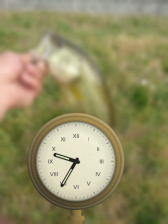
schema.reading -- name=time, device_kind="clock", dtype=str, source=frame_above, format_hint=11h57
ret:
9h35
